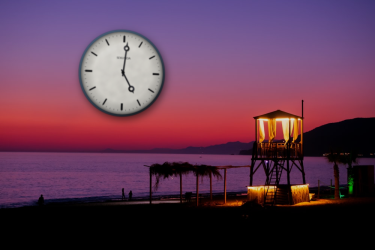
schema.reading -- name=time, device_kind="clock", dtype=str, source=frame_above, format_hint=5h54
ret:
5h01
